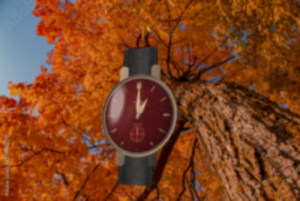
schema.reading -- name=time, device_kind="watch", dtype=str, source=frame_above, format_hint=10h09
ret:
1h00
